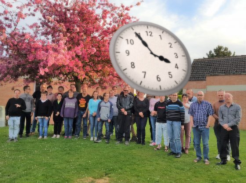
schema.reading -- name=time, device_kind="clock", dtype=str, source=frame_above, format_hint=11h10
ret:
3h55
